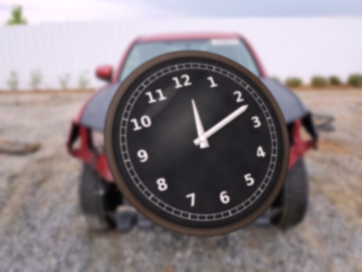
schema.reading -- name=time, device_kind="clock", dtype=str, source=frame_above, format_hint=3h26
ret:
12h12
